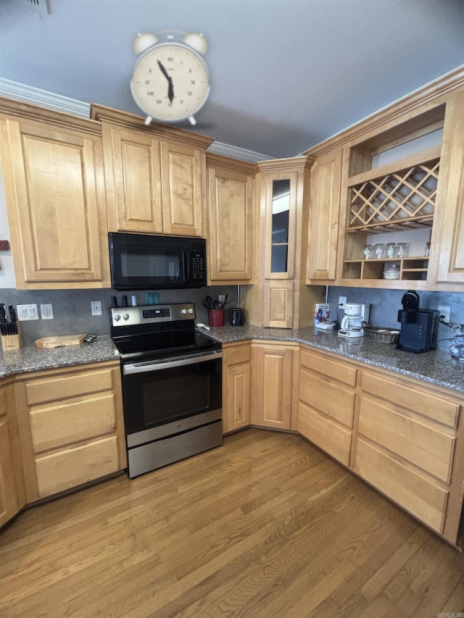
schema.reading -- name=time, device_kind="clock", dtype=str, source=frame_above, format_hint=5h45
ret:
5h55
